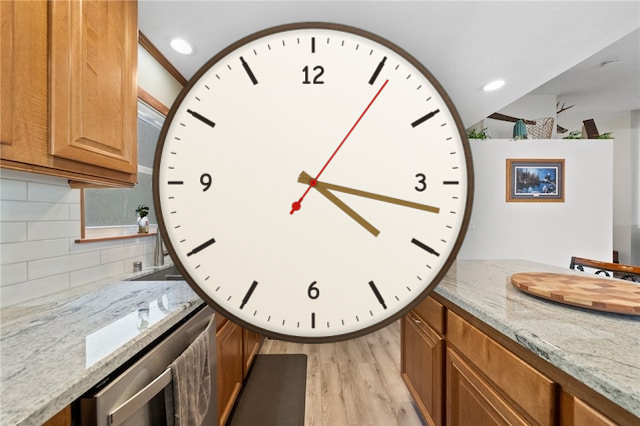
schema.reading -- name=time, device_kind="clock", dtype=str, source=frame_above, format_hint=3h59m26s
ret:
4h17m06s
